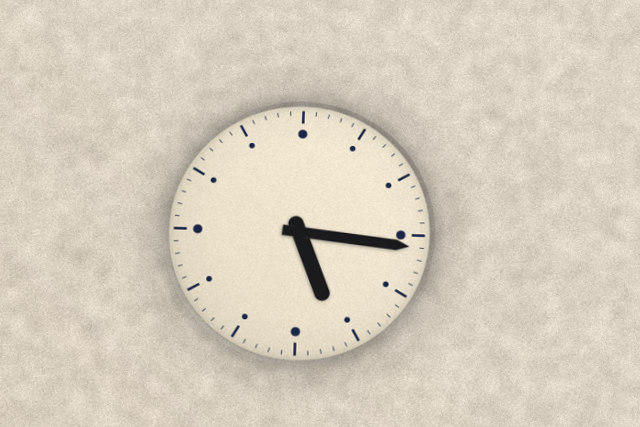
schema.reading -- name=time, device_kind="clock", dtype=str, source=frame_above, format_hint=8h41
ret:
5h16
